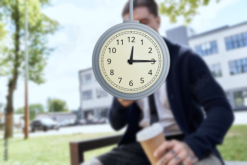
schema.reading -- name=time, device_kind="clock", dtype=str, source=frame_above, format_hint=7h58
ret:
12h15
